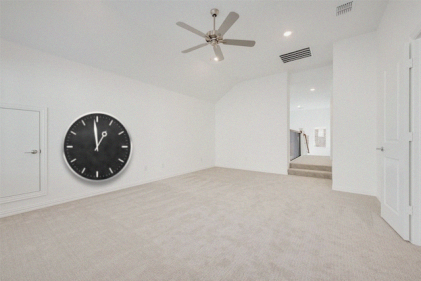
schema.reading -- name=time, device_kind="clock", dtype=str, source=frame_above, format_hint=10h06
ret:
12h59
